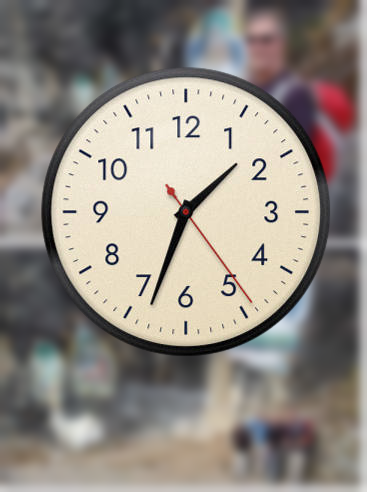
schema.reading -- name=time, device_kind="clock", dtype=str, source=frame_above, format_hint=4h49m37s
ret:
1h33m24s
